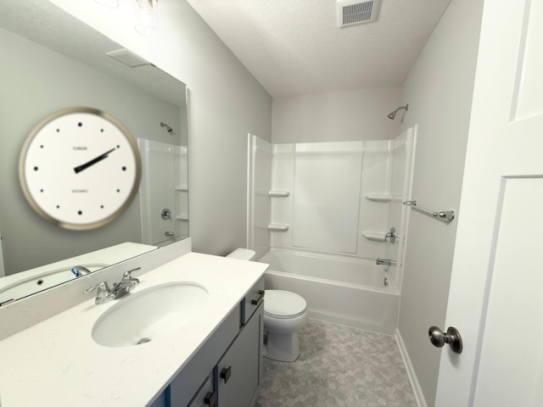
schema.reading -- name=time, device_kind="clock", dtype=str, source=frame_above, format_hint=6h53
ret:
2h10
